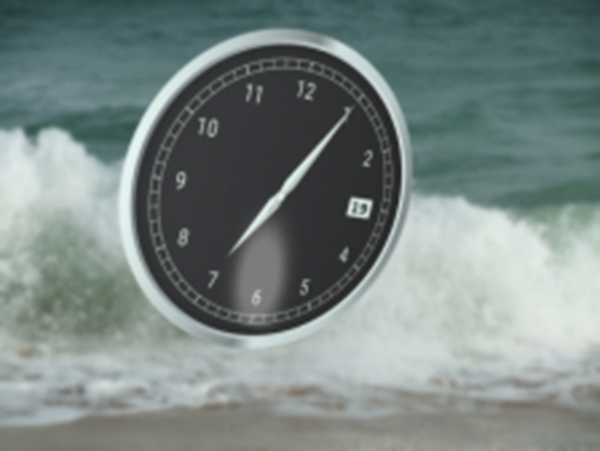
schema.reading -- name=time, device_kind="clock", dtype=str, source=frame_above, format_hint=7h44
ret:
7h05
